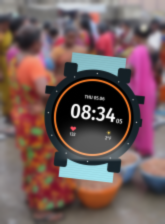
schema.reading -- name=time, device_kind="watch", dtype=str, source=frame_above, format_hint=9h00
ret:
8h34
